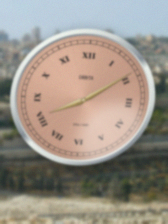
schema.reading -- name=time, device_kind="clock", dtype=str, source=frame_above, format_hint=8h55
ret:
8h09
